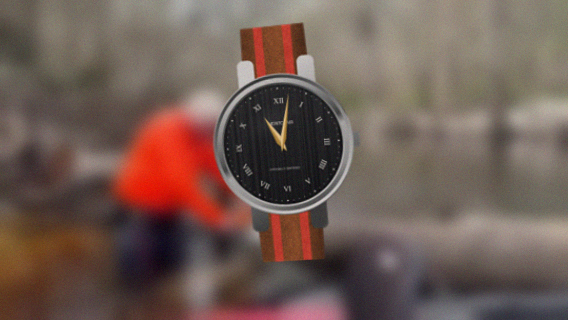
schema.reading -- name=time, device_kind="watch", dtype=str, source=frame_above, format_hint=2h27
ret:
11h02
